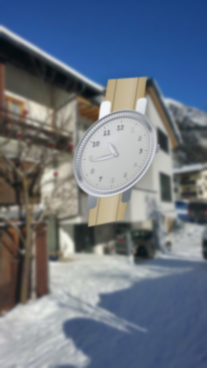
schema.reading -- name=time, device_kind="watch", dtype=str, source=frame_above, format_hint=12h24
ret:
10h44
